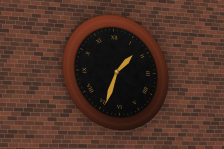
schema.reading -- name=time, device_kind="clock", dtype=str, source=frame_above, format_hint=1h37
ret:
1h34
